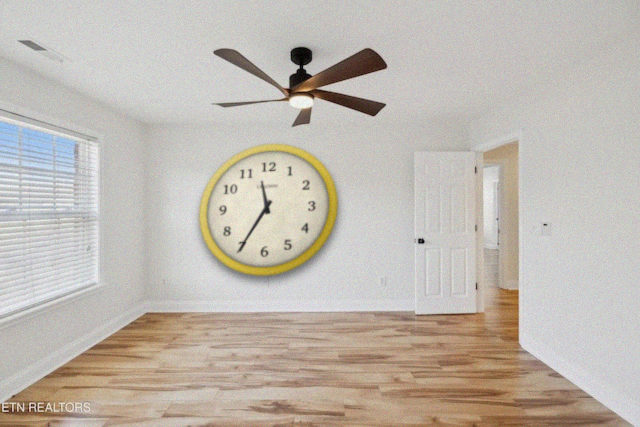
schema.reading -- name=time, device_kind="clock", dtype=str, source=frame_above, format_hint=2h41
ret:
11h35
